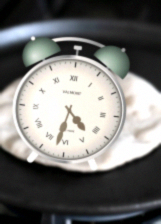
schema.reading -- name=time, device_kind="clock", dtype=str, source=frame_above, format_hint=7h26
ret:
4h32
